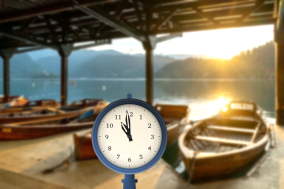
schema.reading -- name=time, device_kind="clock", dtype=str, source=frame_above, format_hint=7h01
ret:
10h59
